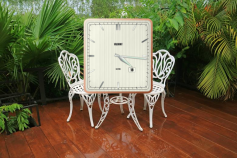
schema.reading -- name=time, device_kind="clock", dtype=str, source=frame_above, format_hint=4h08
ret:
4h16
